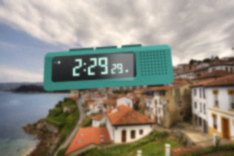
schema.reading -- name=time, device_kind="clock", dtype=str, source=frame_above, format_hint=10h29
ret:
2h29
